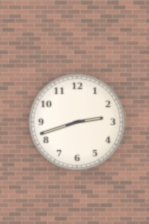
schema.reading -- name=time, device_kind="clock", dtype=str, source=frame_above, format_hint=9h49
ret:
2h42
